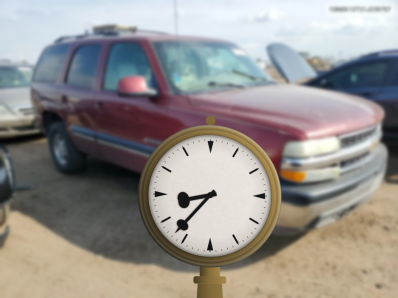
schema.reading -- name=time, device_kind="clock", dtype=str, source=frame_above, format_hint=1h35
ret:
8h37
